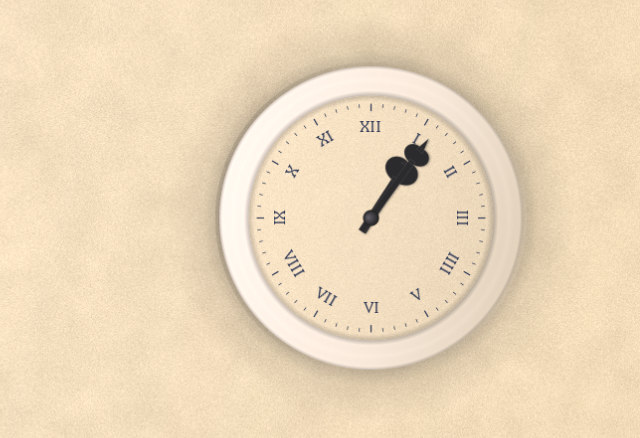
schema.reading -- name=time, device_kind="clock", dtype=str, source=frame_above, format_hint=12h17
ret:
1h06
